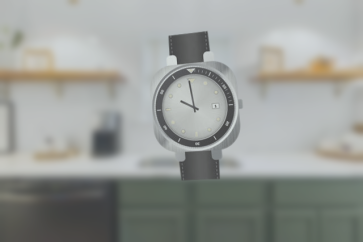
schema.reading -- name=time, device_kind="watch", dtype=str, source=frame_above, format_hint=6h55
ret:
9h59
